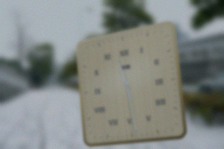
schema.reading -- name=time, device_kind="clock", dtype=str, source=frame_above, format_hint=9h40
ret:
11h29
